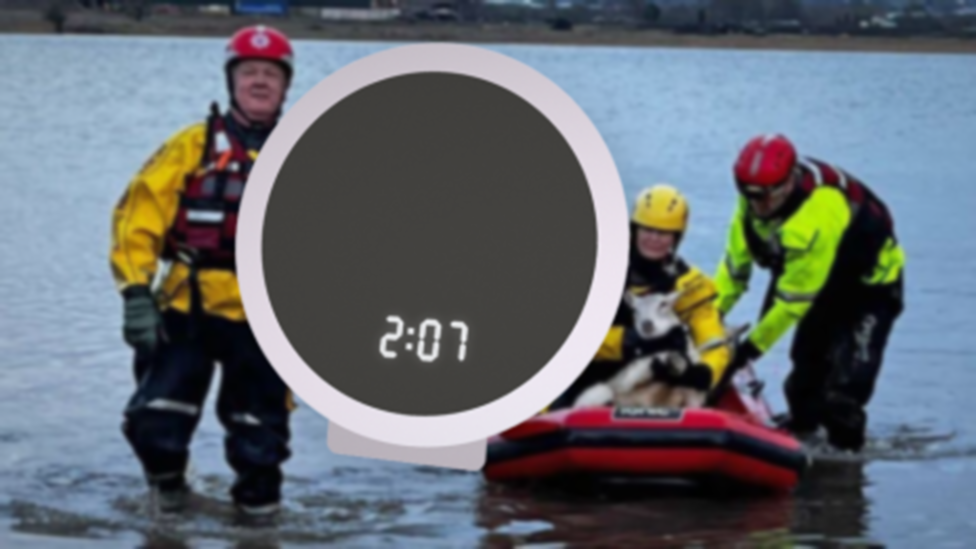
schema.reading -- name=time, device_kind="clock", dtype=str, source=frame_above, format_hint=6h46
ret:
2h07
